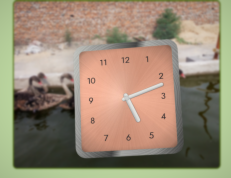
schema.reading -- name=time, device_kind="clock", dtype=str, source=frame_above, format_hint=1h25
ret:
5h12
